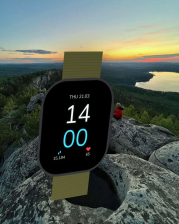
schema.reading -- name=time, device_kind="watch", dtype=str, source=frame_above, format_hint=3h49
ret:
14h00
